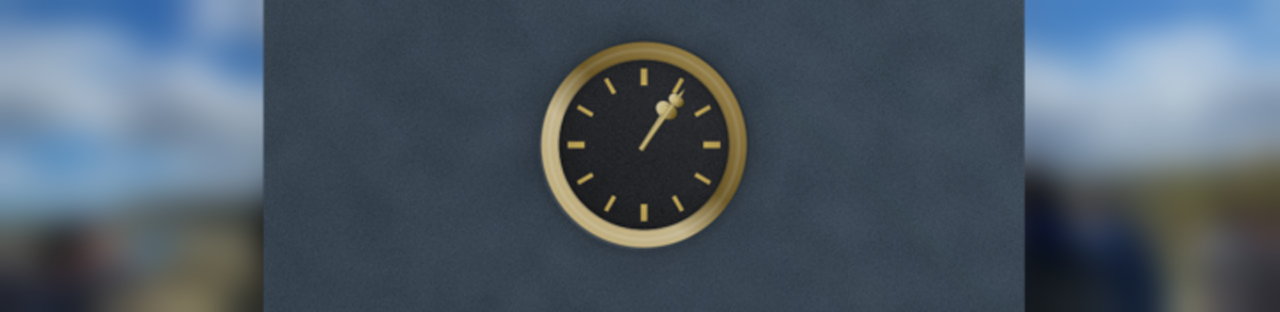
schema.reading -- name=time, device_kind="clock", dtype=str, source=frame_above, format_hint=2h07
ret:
1h06
